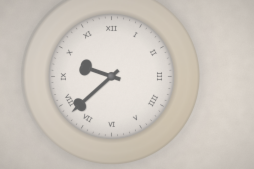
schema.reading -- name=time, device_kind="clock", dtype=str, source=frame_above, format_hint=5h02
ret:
9h38
